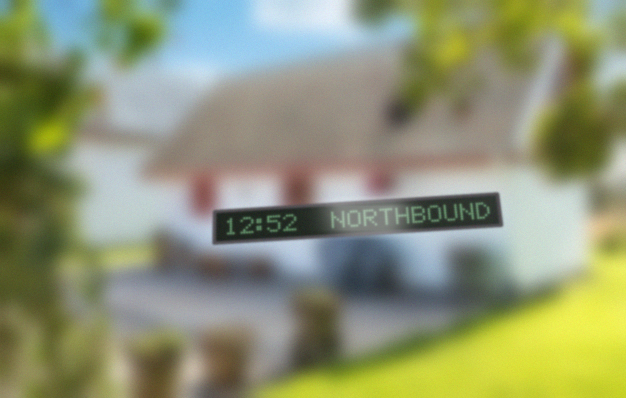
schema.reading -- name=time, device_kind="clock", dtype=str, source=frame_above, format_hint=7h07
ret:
12h52
